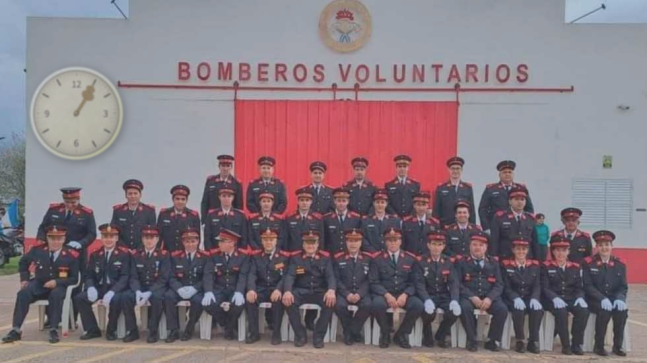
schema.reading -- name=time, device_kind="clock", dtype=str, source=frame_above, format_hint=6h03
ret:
1h05
